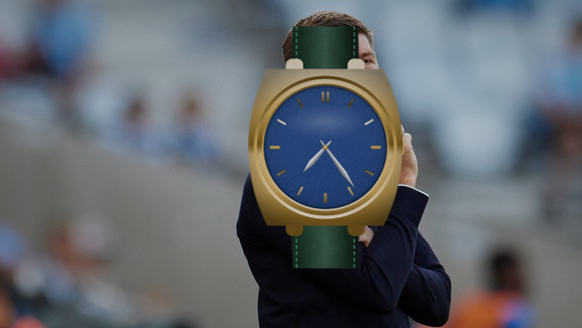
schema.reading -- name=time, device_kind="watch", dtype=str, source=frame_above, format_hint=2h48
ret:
7h24
